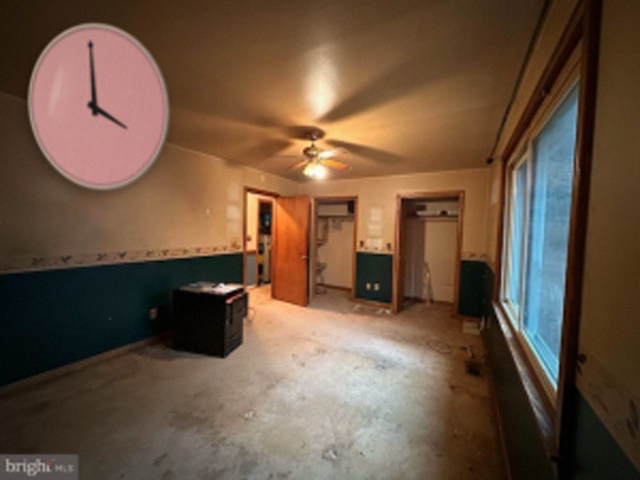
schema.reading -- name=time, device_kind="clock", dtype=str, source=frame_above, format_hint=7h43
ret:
4h00
